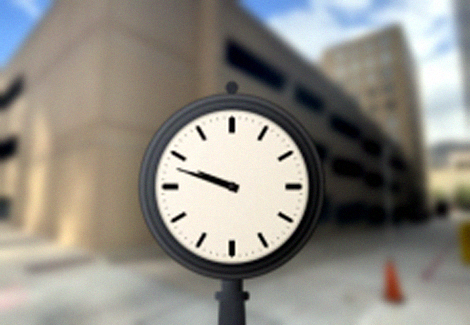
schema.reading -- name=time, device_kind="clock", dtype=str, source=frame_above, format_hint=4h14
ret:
9h48
